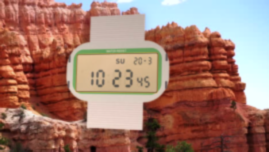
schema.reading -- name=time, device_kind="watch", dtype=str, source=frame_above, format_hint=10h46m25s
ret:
10h23m45s
